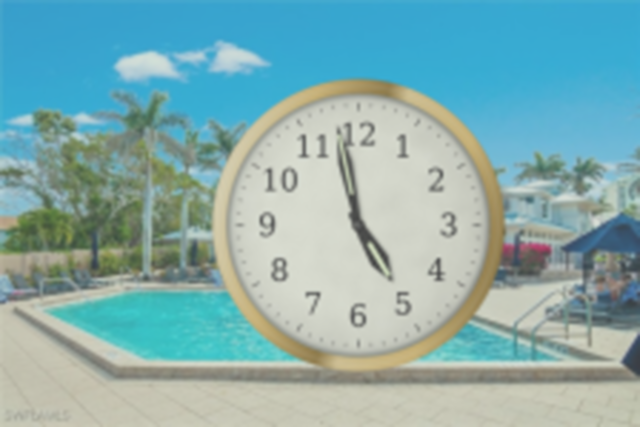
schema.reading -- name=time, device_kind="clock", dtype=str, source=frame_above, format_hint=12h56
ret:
4h58
